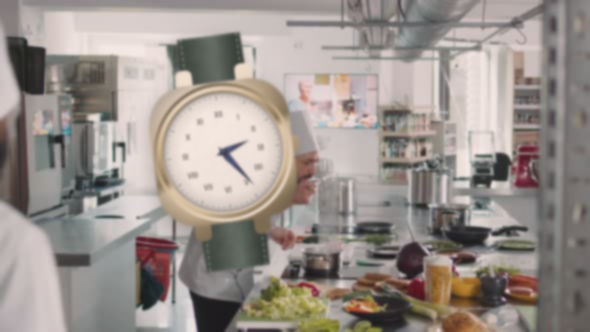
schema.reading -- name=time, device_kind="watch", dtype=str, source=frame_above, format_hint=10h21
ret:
2h24
